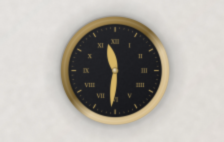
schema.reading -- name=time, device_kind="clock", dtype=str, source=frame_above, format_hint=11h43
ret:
11h31
